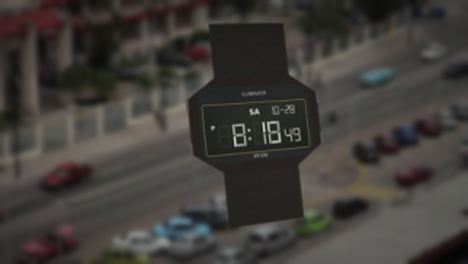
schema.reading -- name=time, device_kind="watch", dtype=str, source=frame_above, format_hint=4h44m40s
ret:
8h18m49s
